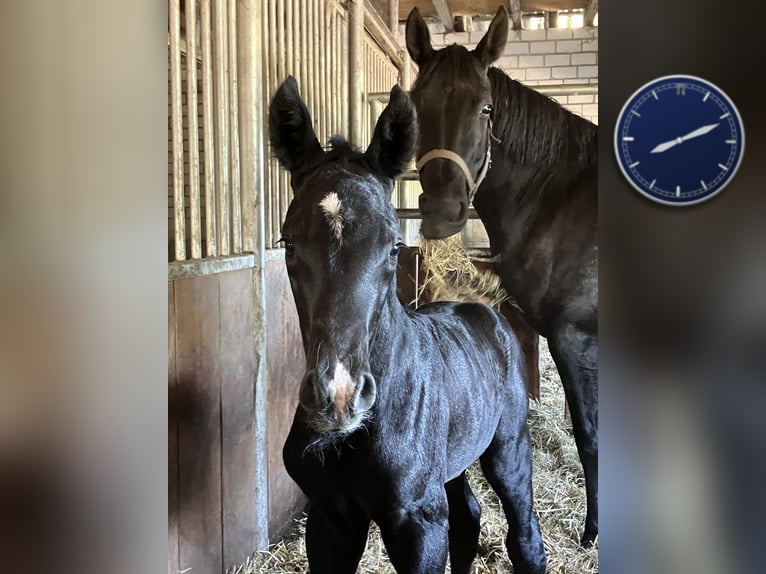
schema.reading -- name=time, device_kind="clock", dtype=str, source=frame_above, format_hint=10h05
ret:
8h11
